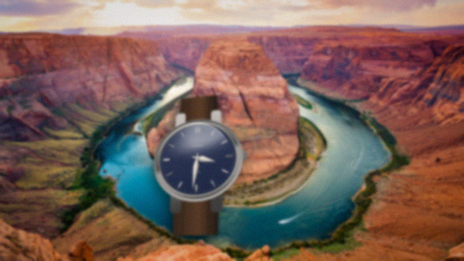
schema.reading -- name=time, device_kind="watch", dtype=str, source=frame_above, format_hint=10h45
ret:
3h31
